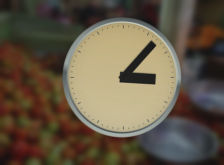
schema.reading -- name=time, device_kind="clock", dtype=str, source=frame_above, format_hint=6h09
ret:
3h07
